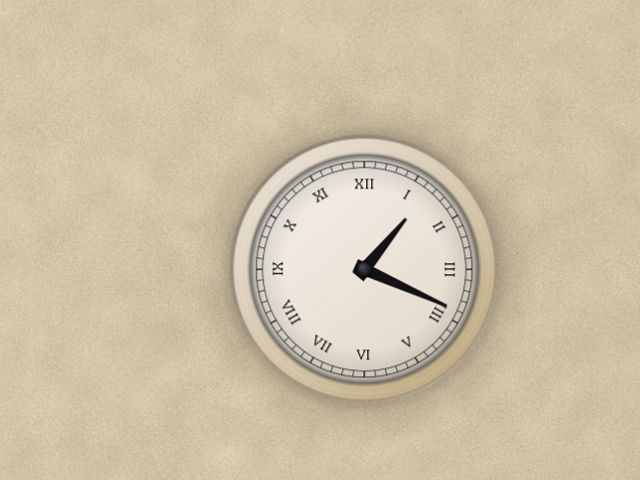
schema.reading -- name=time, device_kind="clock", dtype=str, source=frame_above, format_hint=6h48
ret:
1h19
